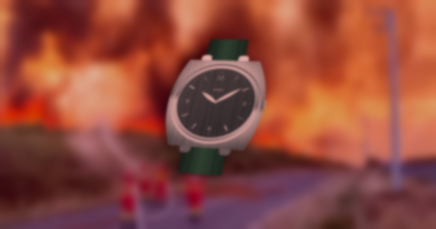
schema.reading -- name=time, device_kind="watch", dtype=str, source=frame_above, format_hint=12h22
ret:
10h09
